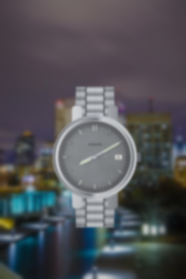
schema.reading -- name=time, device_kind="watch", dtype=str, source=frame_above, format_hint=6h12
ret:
8h10
